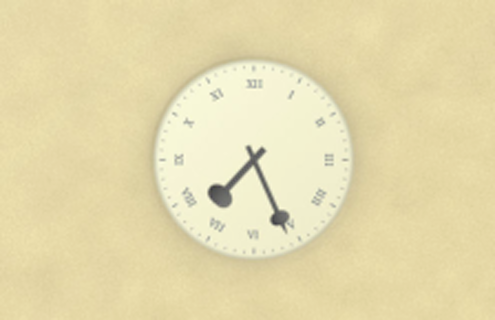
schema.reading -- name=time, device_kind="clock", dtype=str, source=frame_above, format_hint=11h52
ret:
7h26
